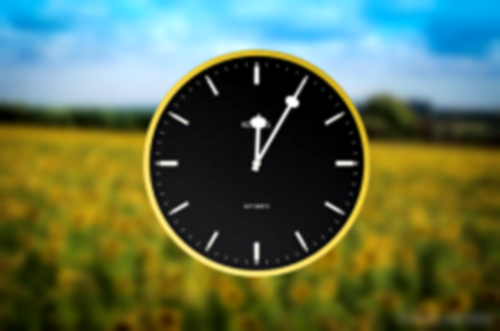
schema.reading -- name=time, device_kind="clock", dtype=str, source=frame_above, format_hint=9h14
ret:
12h05
